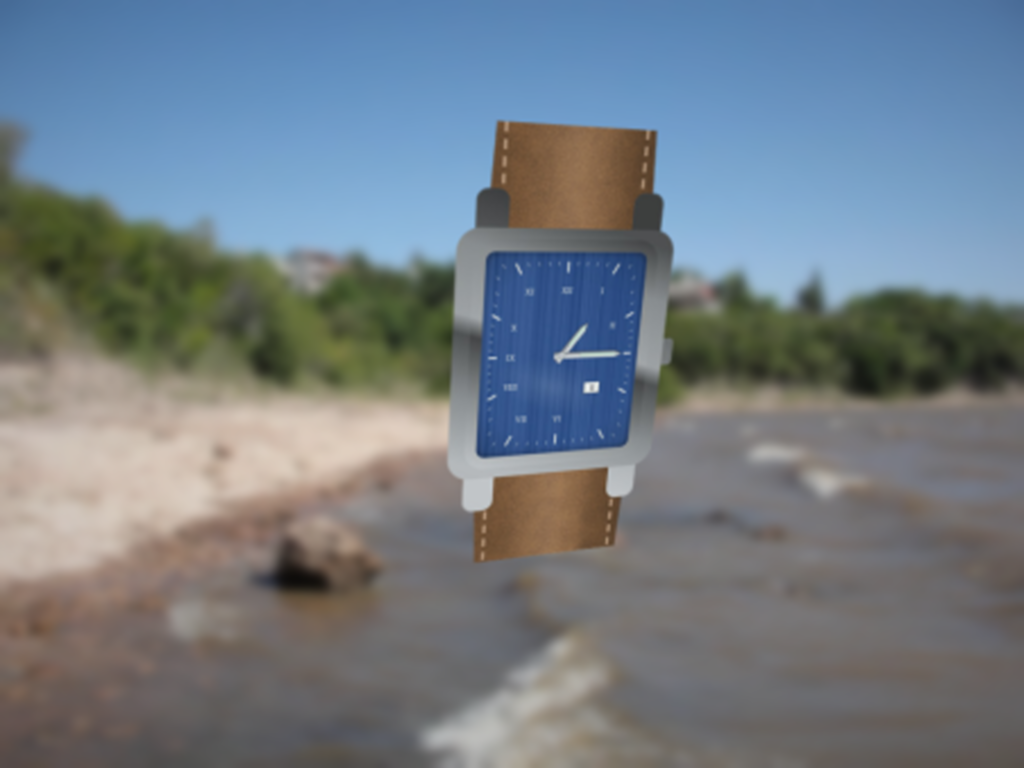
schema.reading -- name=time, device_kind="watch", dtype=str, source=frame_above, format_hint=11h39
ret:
1h15
